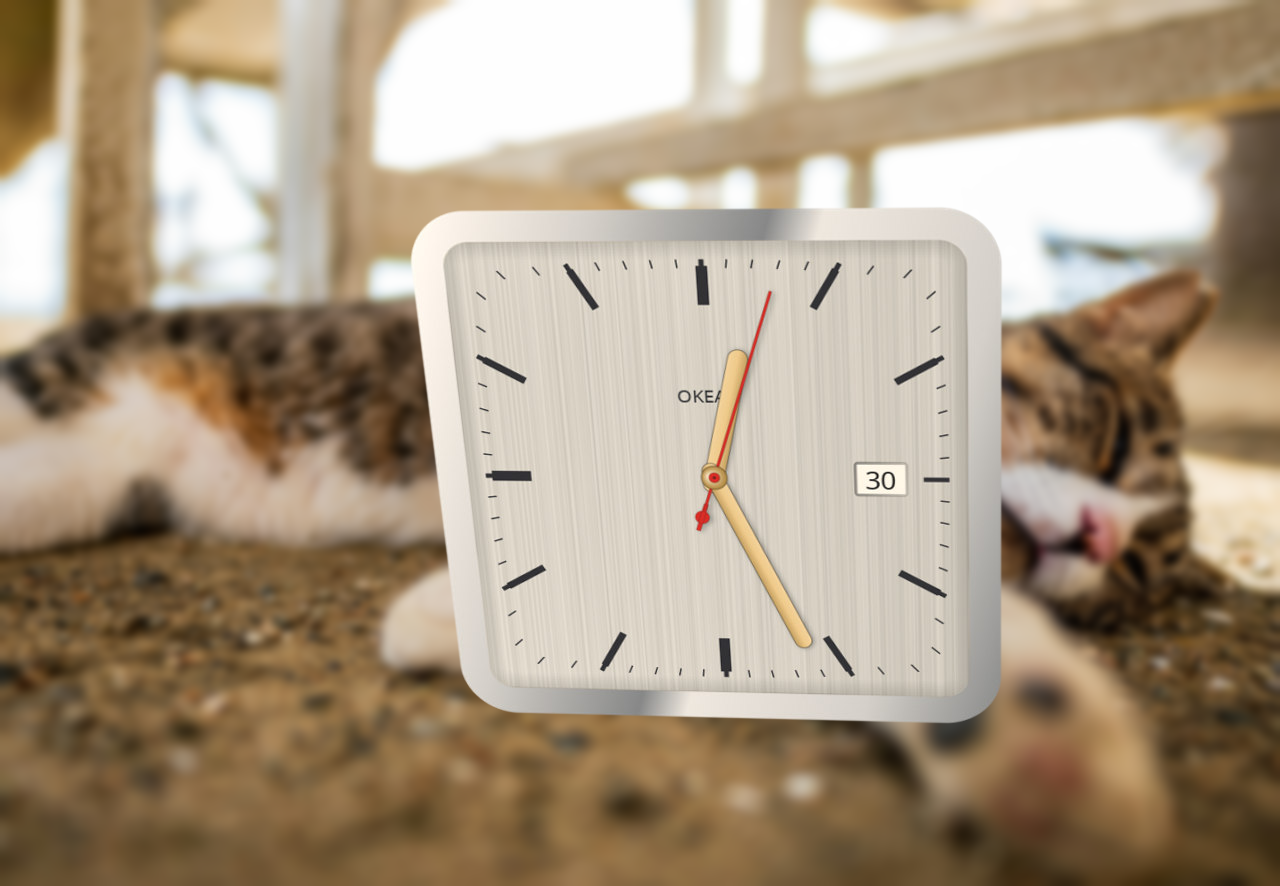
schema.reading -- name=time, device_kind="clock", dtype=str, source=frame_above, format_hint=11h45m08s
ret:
12h26m03s
